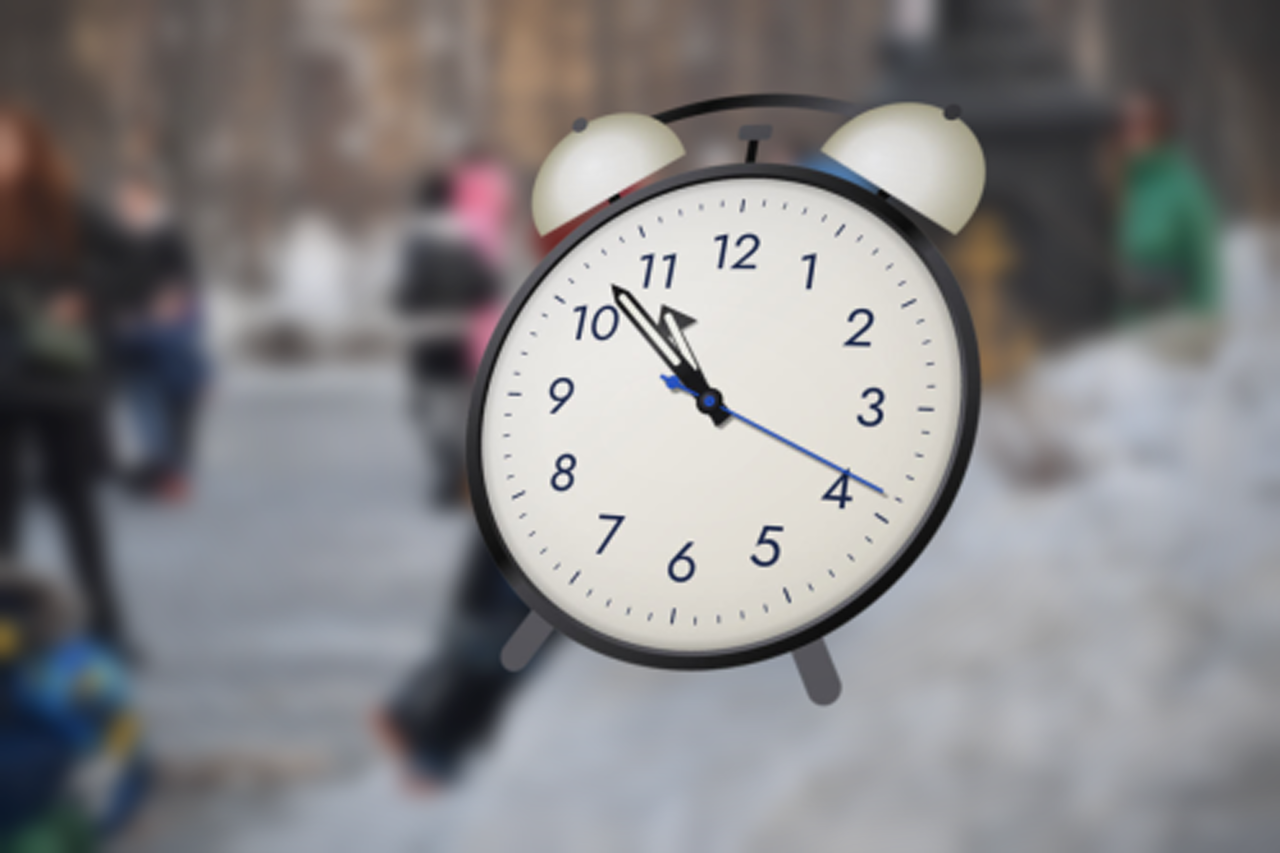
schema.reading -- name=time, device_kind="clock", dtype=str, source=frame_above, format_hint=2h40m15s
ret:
10h52m19s
